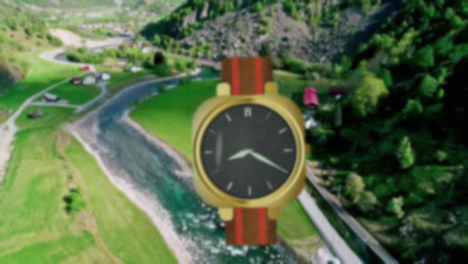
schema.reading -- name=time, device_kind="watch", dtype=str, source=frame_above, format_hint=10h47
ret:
8h20
